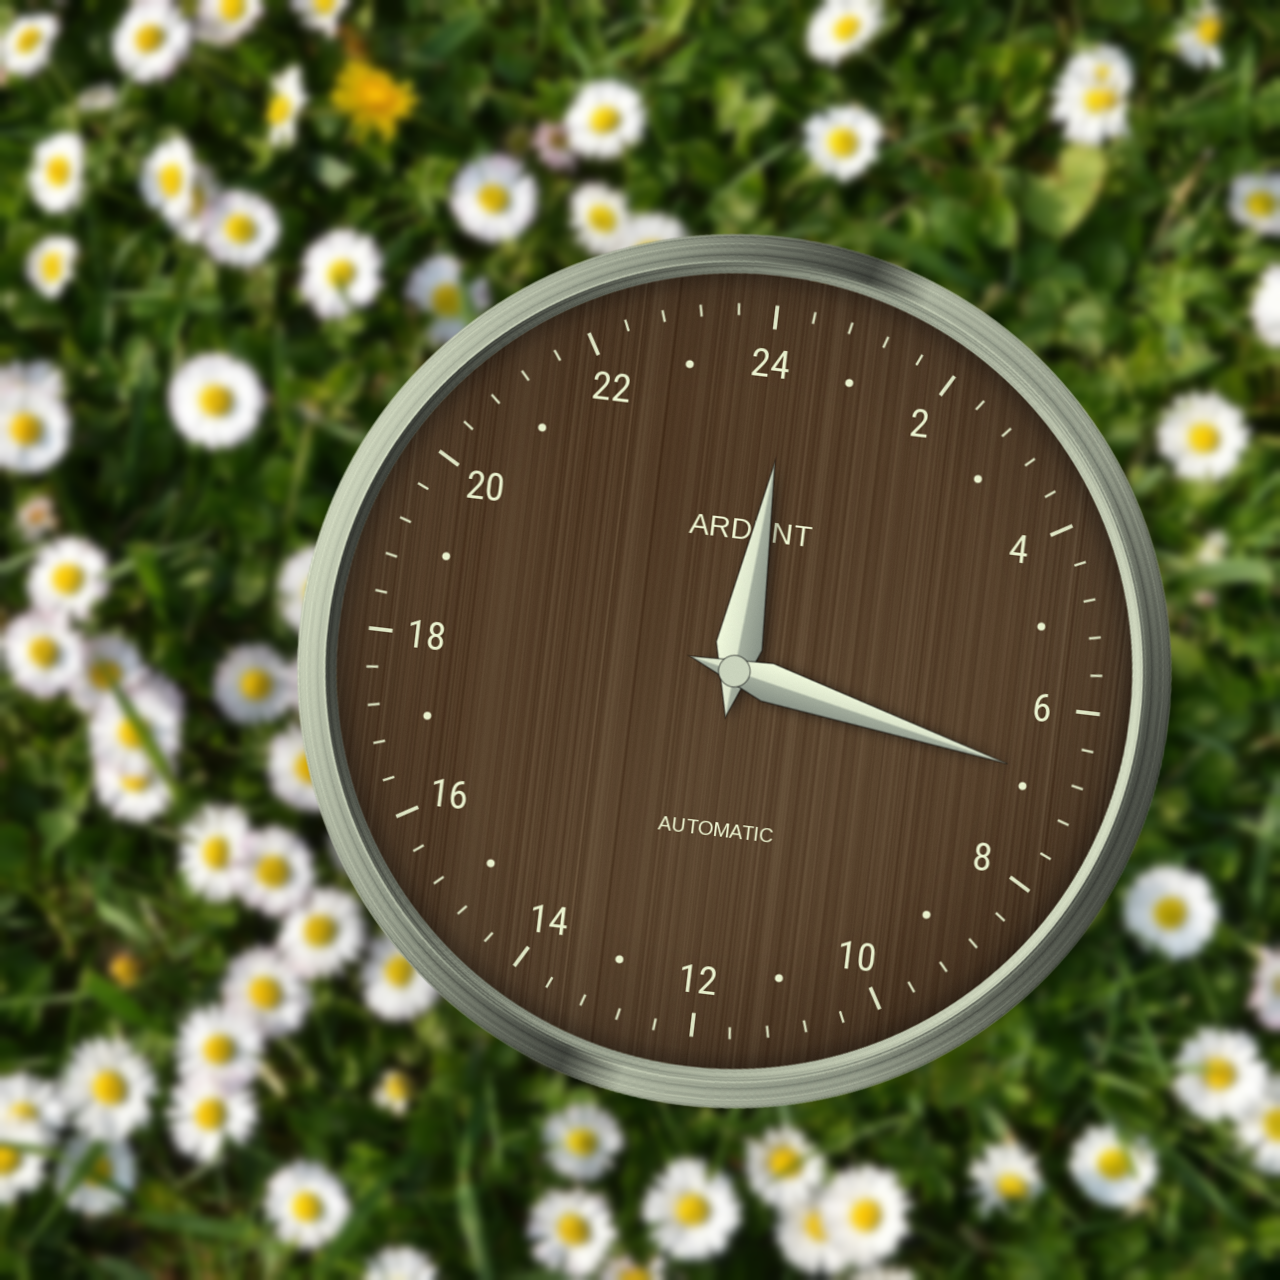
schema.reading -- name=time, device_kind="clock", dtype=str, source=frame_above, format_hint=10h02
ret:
0h17
